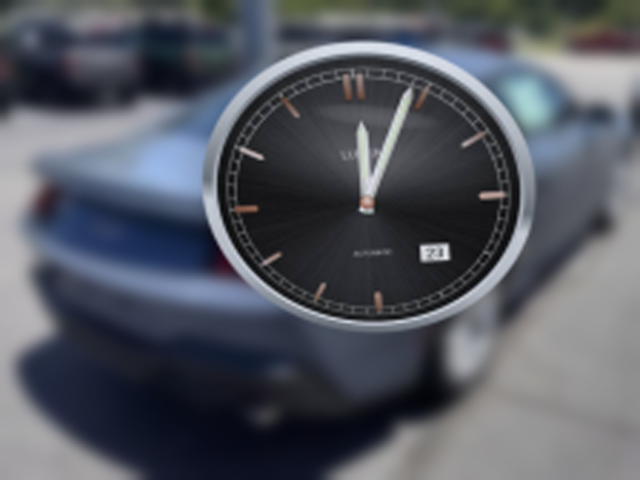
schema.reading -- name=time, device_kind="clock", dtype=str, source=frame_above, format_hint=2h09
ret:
12h04
